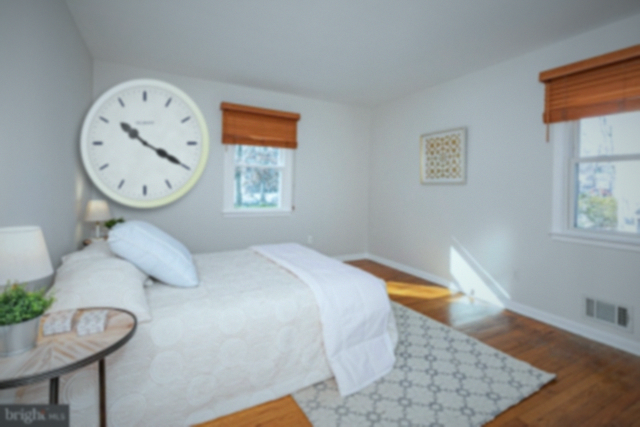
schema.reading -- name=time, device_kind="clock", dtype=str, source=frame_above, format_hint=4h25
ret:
10h20
